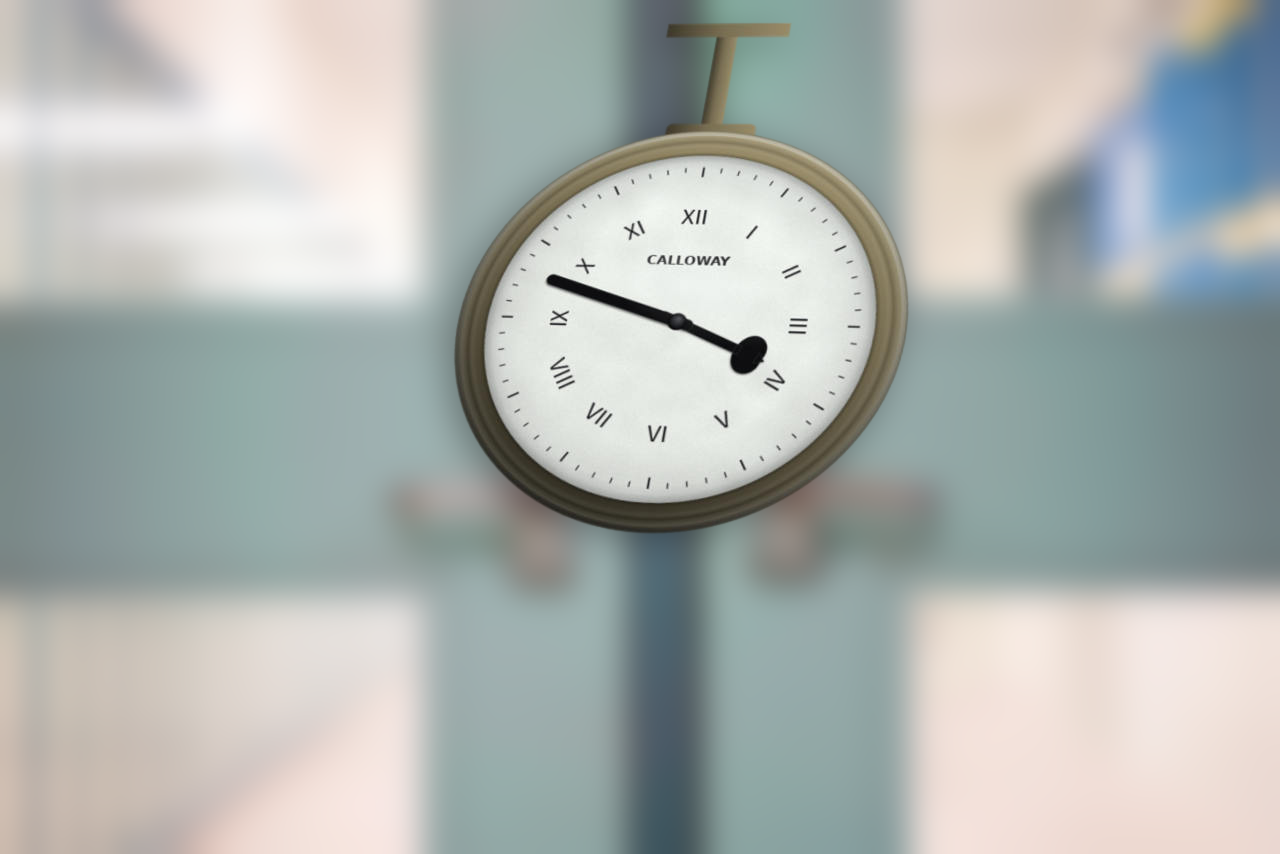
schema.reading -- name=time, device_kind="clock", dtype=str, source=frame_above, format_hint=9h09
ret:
3h48
